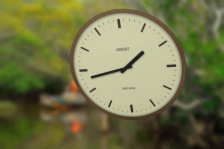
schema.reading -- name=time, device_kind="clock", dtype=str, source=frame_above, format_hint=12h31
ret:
1h43
